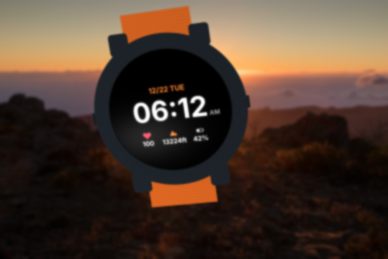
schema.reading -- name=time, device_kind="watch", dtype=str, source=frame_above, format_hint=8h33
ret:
6h12
